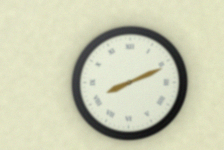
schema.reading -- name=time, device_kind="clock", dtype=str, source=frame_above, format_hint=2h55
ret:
8h11
